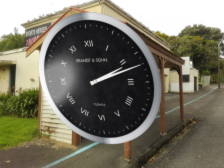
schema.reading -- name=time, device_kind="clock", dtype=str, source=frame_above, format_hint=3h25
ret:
2h12
